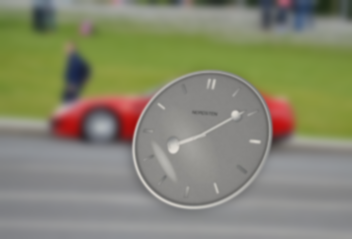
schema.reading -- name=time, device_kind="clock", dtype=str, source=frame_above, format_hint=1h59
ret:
8h09
